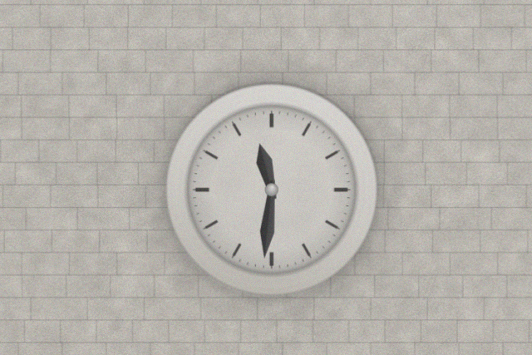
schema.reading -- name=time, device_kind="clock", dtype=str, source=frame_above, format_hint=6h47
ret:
11h31
